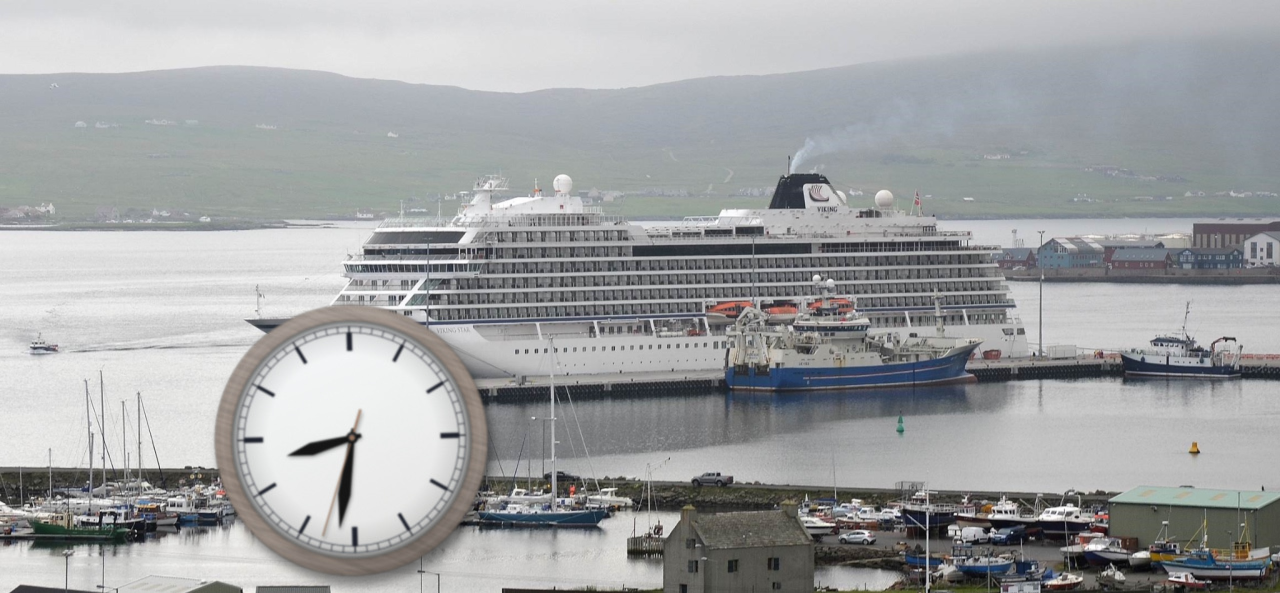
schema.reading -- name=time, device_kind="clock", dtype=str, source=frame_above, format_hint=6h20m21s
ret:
8h31m33s
